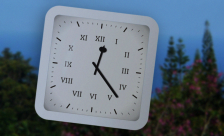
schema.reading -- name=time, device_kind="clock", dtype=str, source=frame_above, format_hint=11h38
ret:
12h23
